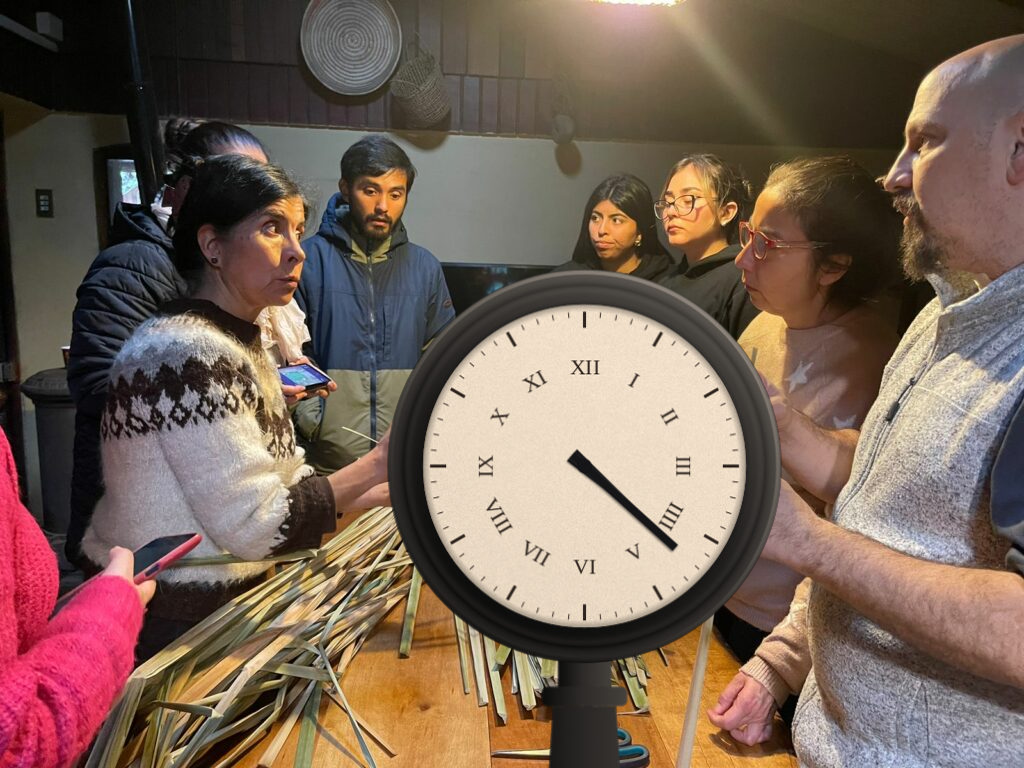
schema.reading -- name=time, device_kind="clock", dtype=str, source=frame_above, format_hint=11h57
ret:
4h22
